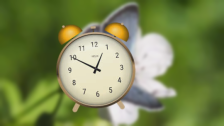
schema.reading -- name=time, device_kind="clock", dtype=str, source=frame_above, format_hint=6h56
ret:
12h50
